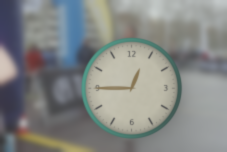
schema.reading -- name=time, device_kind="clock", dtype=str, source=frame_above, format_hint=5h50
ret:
12h45
